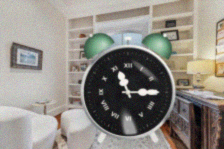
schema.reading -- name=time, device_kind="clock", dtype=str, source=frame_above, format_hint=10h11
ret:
11h15
